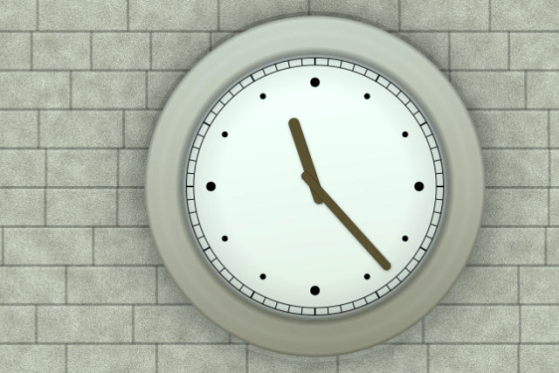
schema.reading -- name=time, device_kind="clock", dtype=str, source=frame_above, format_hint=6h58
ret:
11h23
